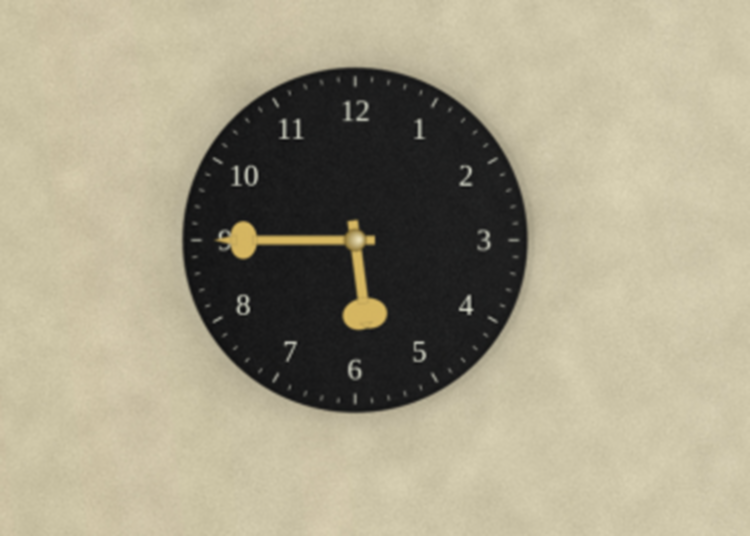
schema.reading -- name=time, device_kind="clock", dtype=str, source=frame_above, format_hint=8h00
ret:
5h45
